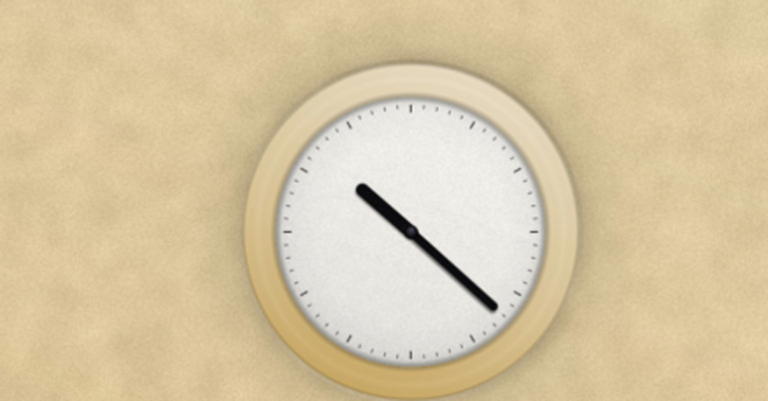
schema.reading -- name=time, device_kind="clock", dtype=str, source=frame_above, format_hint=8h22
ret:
10h22
